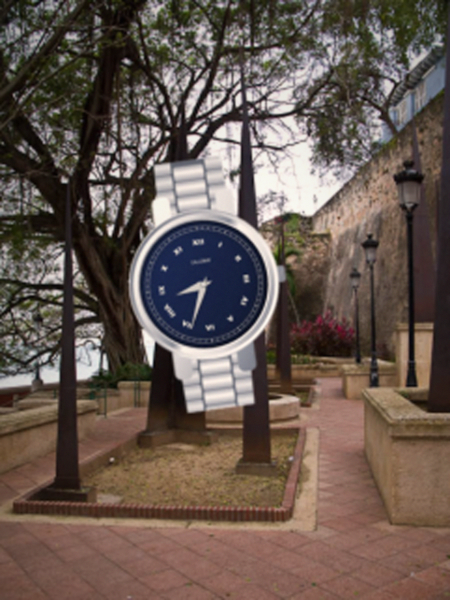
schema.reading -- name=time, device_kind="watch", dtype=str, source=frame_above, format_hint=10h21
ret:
8h34
